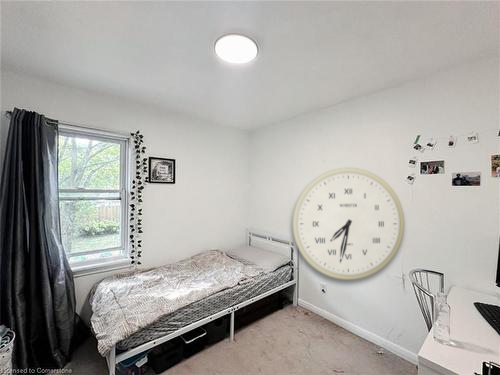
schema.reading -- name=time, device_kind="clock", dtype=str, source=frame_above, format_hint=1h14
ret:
7h32
